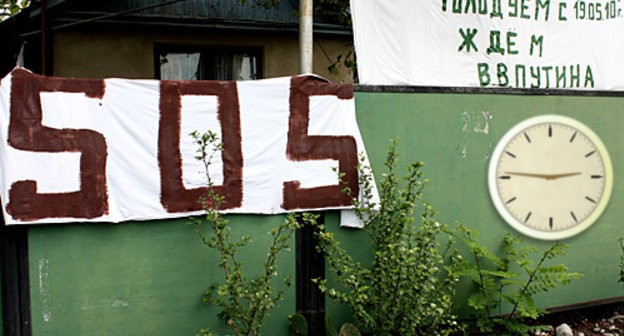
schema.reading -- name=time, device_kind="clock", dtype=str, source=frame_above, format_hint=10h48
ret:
2h46
